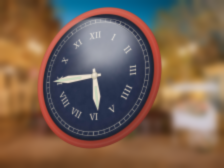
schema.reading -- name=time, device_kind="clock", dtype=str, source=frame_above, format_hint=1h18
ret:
5h45
